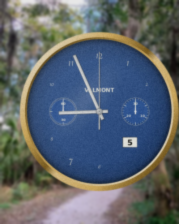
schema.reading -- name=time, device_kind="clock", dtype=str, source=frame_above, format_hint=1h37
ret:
8h56
